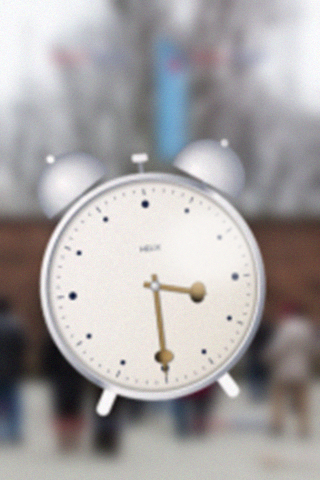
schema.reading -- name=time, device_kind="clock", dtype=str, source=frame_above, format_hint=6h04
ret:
3h30
